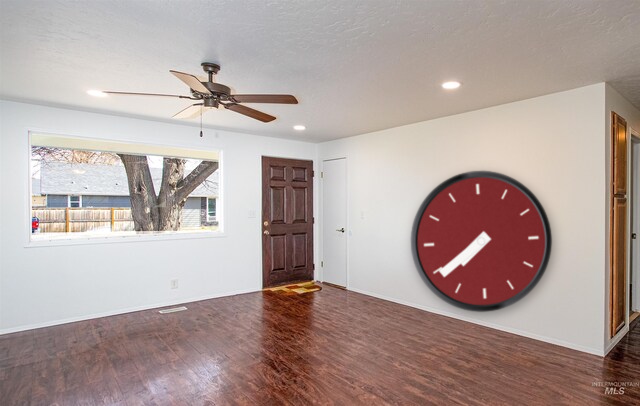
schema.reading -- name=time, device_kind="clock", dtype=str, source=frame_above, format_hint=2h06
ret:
7h39
